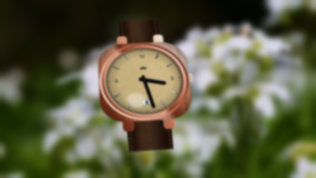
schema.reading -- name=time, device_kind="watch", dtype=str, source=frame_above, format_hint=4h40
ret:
3h28
